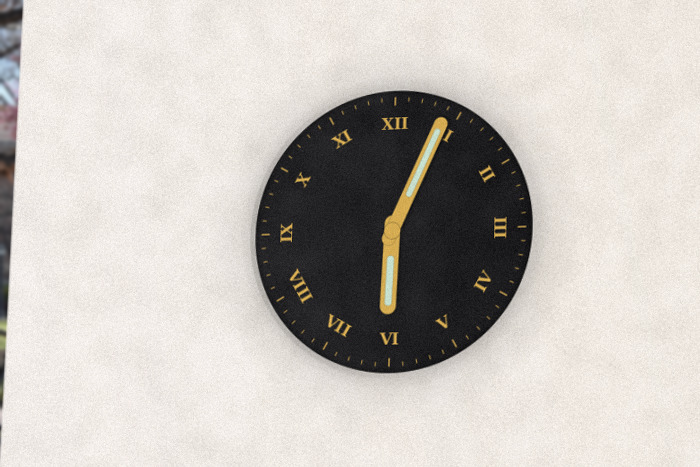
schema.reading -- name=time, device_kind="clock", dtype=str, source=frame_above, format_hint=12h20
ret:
6h04
